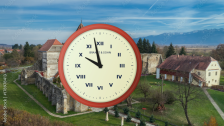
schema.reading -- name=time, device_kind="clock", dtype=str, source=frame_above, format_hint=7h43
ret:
9h58
